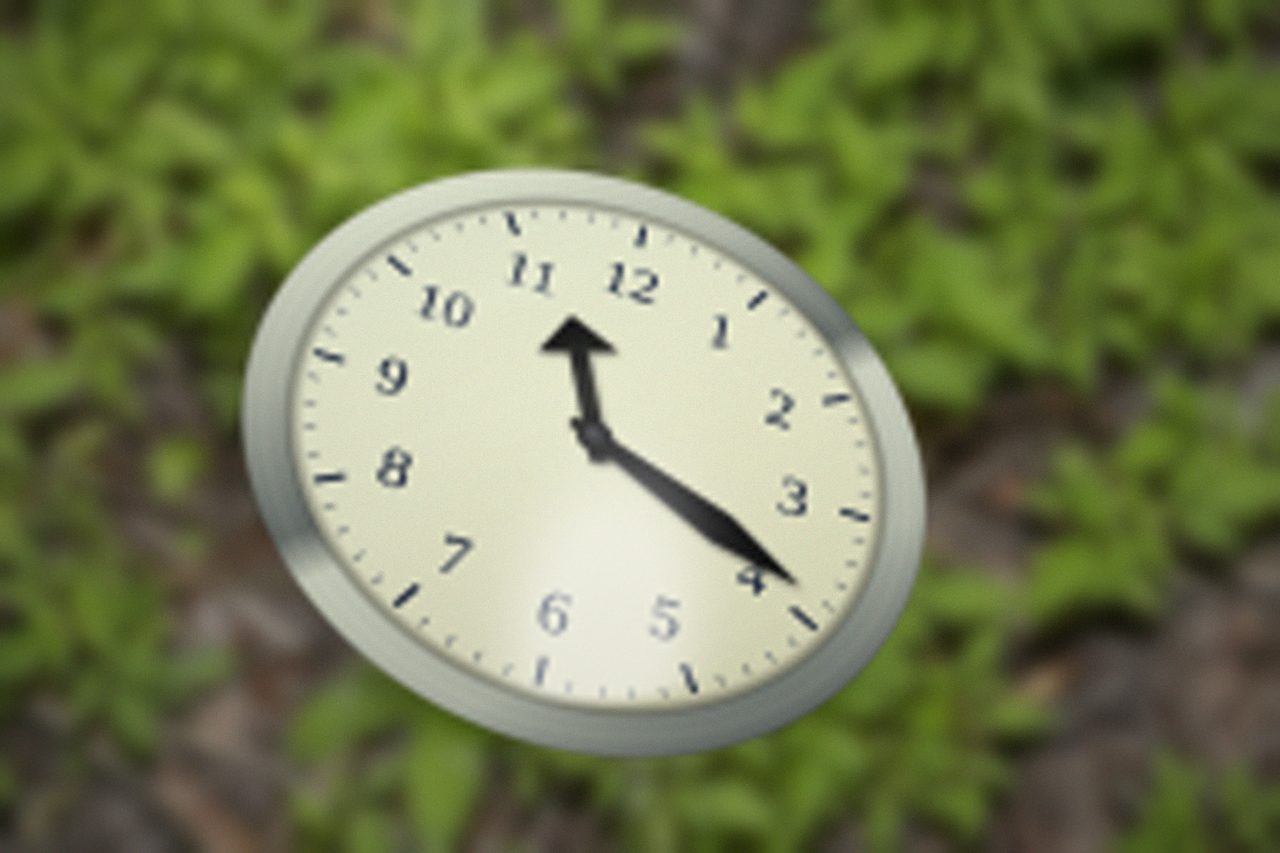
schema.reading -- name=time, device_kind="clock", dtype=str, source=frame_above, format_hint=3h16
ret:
11h19
